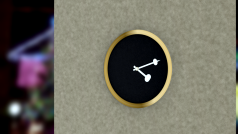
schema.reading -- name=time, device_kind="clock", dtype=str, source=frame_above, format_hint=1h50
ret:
4h12
